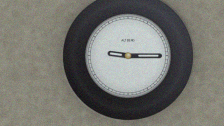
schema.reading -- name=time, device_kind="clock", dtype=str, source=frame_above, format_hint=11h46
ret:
9h15
